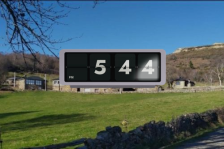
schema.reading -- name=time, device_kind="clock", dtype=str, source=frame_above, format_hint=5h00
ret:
5h44
